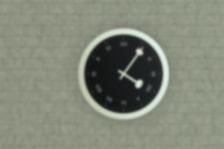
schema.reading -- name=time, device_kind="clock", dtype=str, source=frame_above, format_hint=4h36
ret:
4h06
